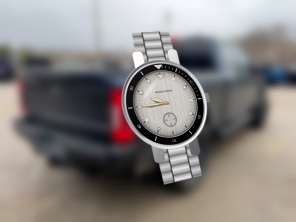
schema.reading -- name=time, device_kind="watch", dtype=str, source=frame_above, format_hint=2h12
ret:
9h45
